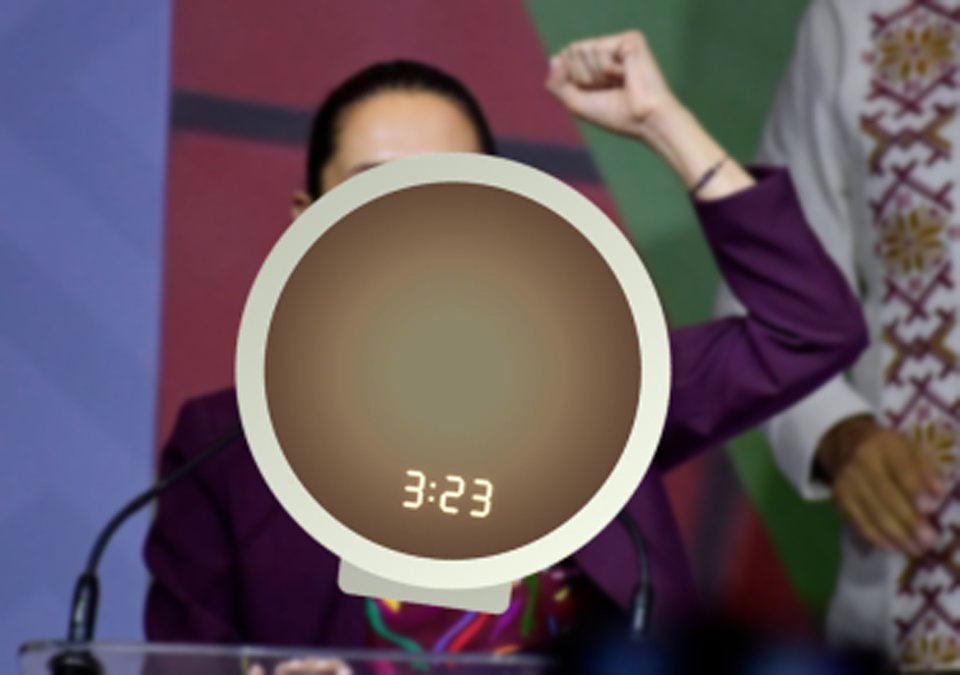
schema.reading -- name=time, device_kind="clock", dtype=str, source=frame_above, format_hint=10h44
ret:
3h23
